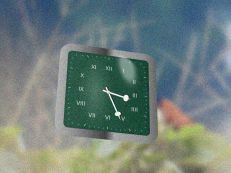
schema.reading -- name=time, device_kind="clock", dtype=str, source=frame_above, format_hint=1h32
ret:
3h26
